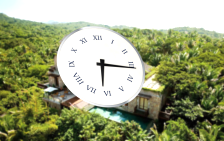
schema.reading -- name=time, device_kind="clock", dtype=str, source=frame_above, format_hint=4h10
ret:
6h16
